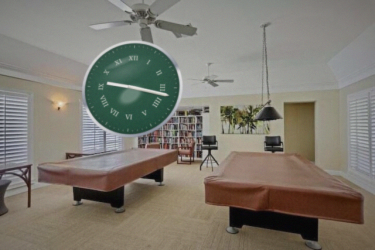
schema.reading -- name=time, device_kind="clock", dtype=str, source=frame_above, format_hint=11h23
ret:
9h17
